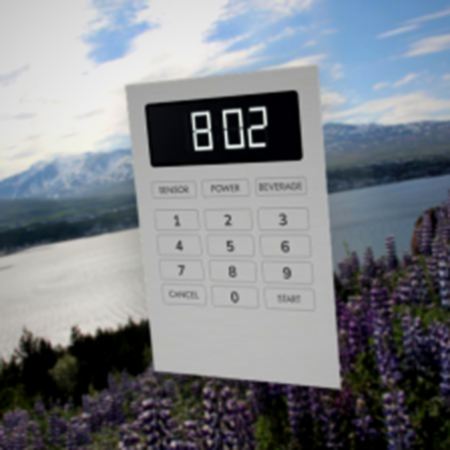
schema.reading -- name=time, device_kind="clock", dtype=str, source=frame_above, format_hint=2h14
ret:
8h02
